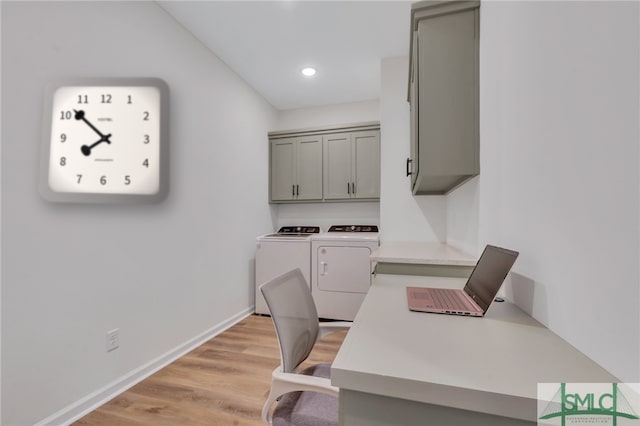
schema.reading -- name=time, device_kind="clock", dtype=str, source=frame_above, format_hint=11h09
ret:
7h52
